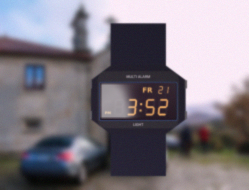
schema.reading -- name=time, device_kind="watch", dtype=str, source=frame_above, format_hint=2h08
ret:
3h52
